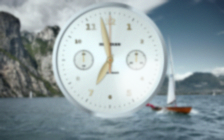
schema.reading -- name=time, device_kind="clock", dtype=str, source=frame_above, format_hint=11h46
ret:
6h58
